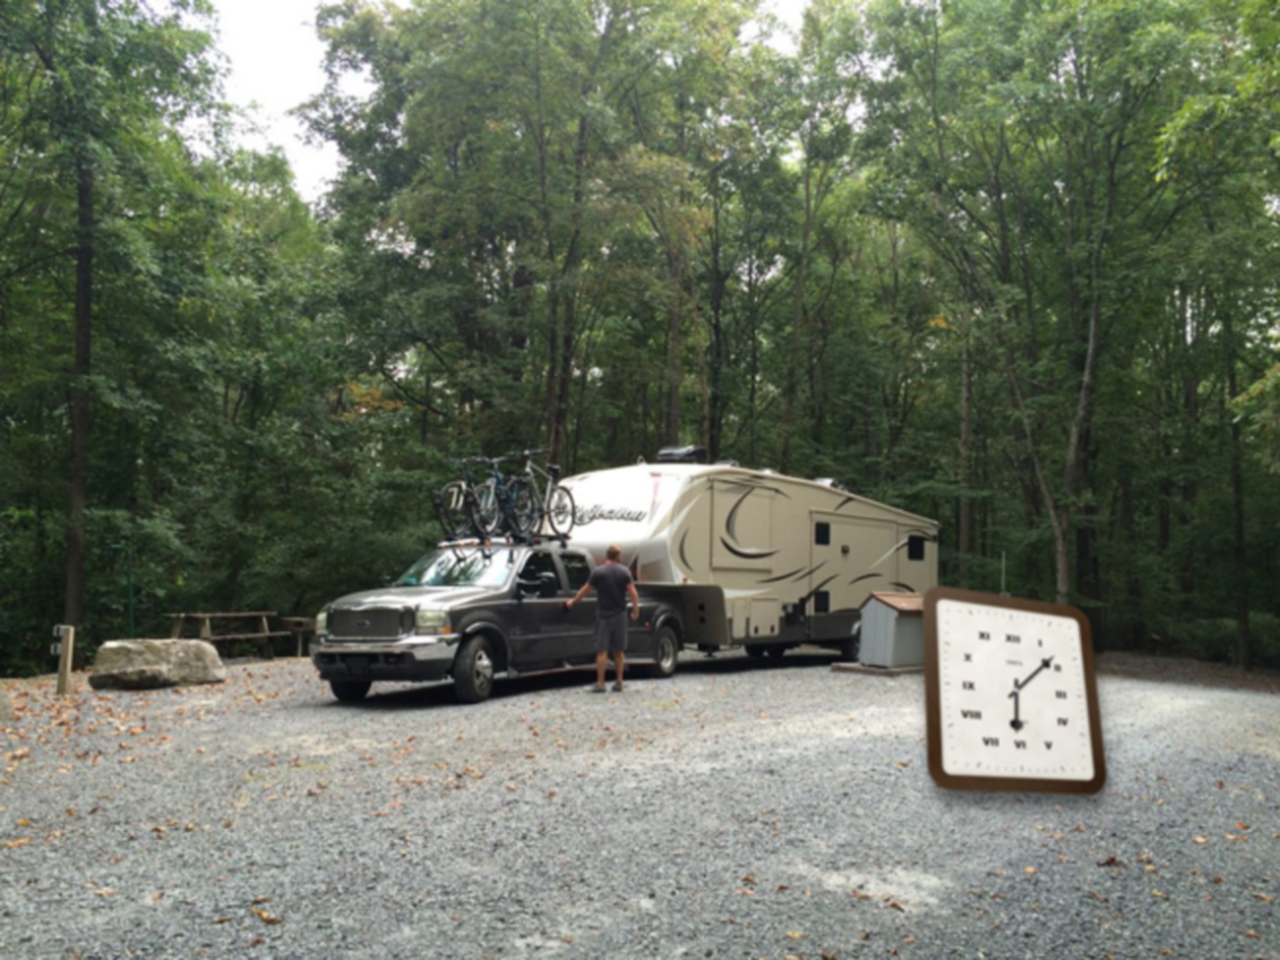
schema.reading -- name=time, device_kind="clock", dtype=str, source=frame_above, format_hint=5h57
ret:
6h08
